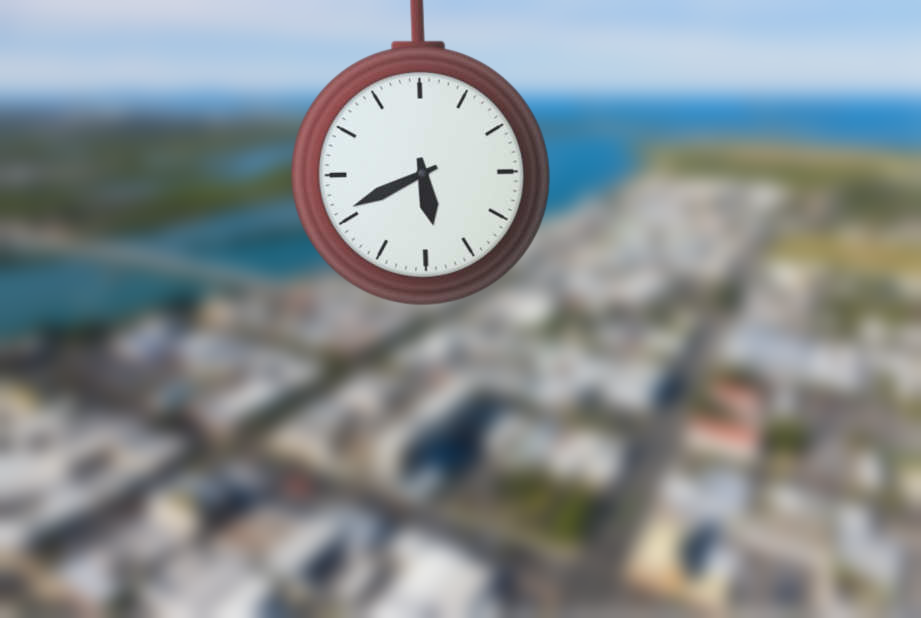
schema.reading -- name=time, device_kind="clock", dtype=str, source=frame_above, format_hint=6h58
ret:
5h41
